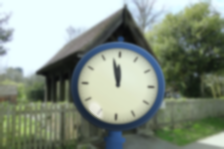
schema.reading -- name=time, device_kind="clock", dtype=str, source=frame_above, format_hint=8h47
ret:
11h58
